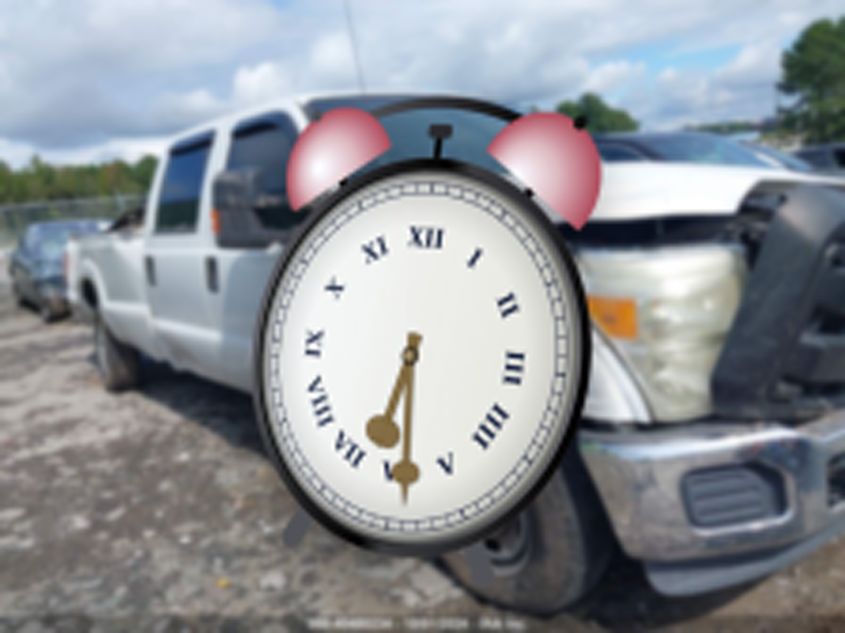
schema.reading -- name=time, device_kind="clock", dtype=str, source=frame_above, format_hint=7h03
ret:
6h29
